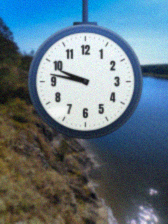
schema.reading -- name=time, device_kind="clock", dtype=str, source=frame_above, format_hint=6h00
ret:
9h47
